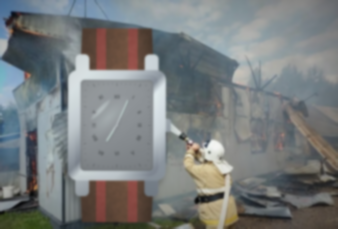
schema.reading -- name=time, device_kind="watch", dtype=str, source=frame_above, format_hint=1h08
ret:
7h04
